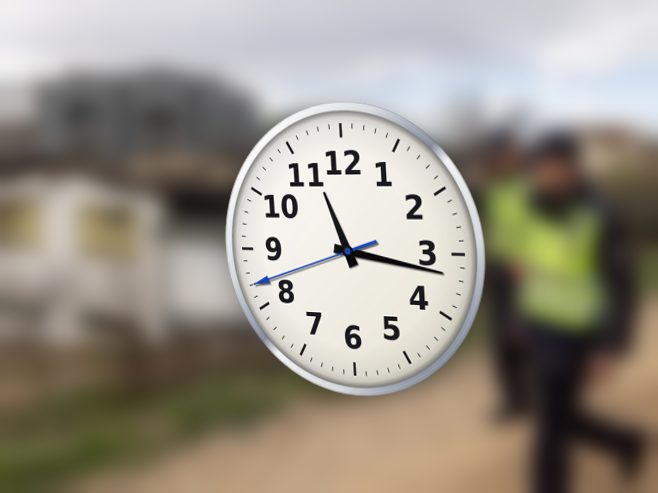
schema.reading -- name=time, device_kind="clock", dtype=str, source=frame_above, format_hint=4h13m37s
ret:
11h16m42s
